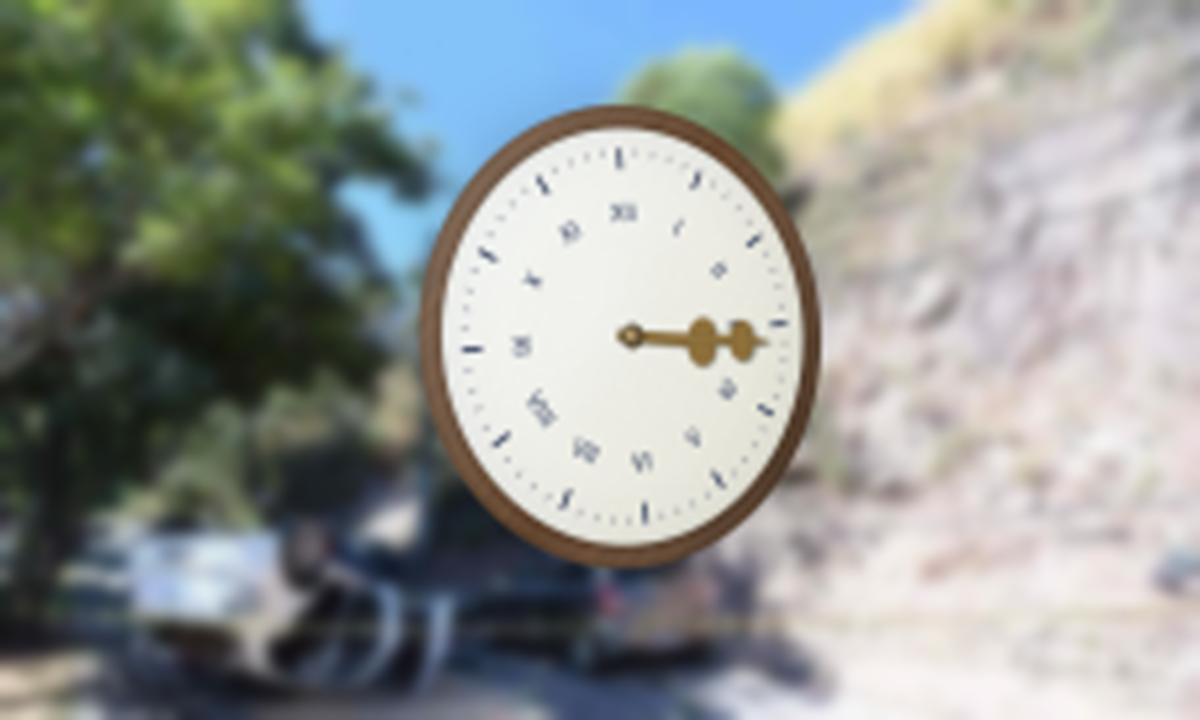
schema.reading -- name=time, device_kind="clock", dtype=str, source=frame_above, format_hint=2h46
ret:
3h16
